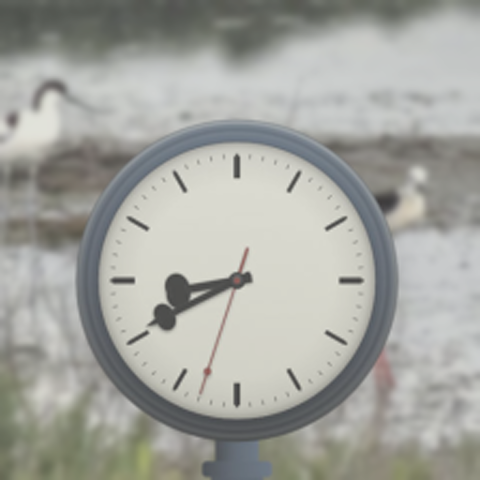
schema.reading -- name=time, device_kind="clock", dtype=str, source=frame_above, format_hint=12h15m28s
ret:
8h40m33s
